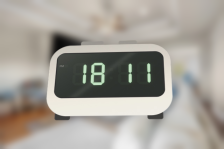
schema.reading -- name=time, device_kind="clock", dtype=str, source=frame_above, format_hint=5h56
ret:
18h11
